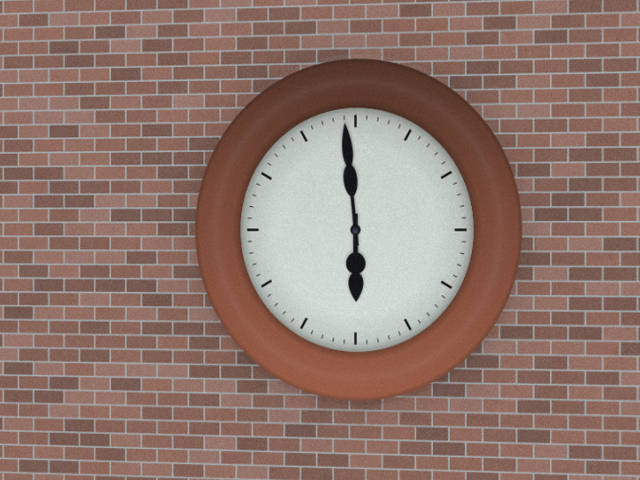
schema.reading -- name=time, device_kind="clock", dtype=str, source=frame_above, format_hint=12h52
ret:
5h59
